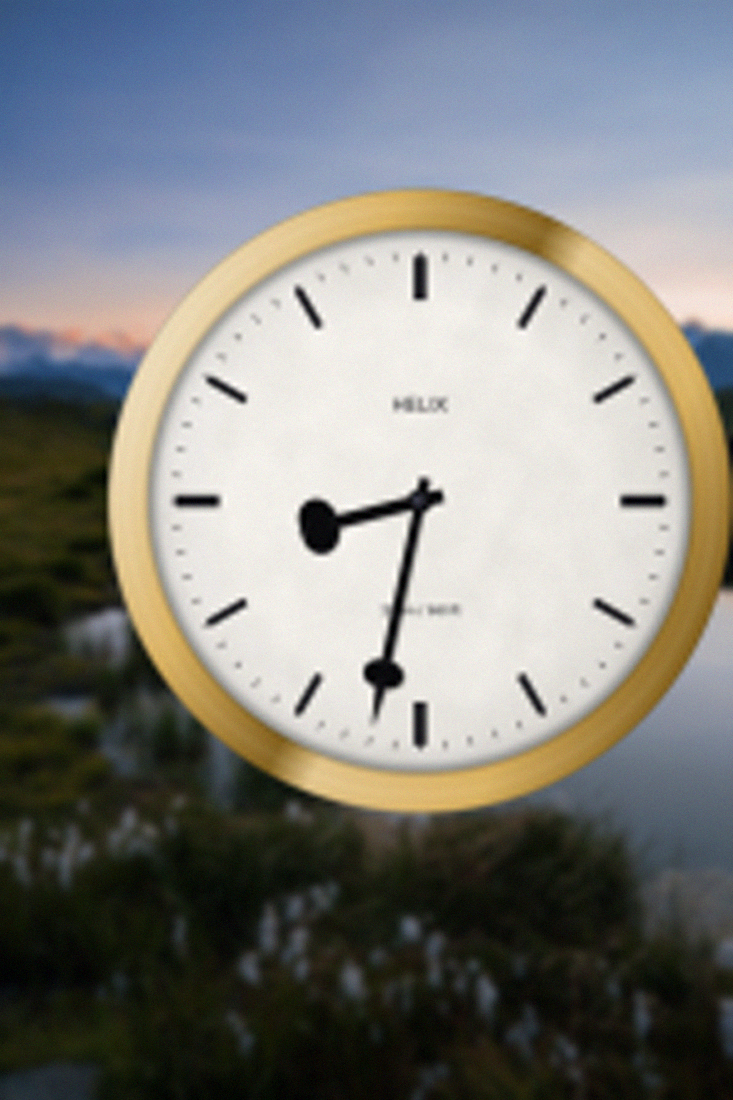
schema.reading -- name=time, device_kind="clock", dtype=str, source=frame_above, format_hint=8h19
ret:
8h32
